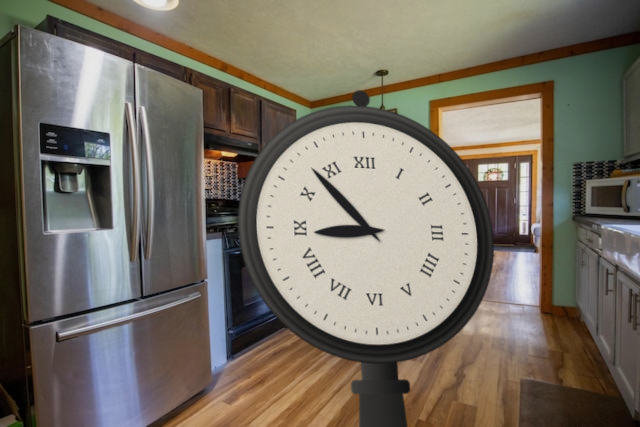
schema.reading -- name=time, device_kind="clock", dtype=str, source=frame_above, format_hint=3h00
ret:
8h53
